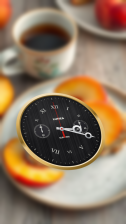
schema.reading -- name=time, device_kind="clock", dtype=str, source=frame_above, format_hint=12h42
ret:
3h19
